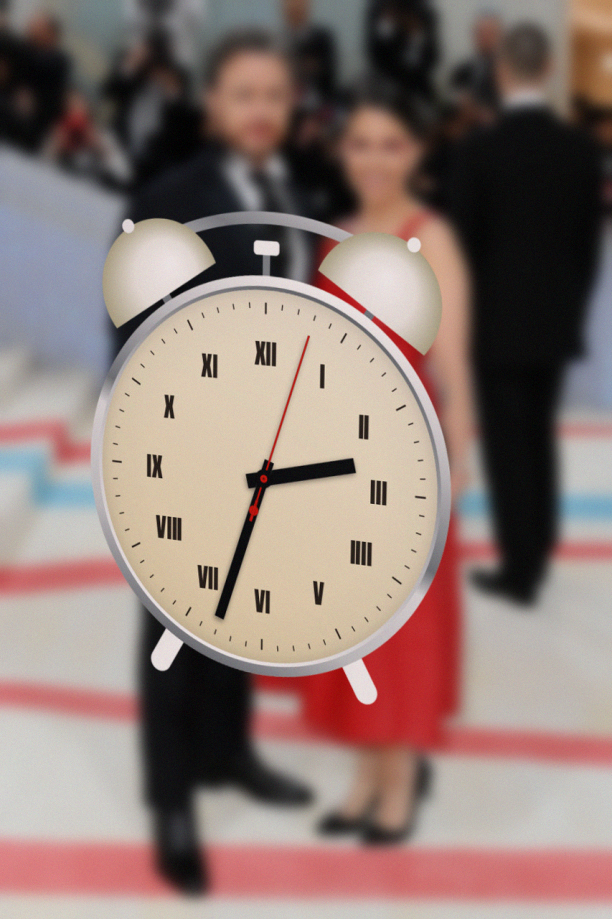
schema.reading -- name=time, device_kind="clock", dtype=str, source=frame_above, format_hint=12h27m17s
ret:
2h33m03s
